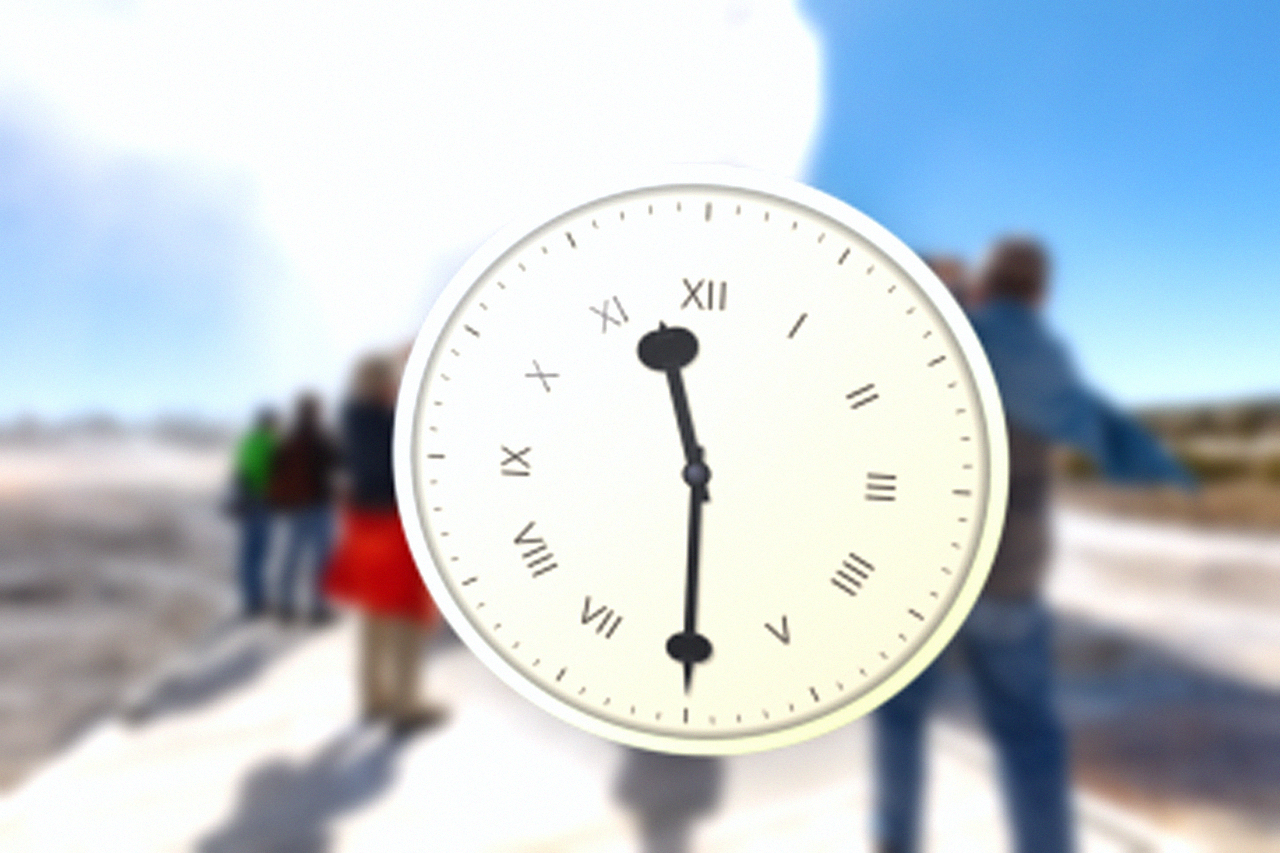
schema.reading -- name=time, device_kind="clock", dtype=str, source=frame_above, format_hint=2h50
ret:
11h30
